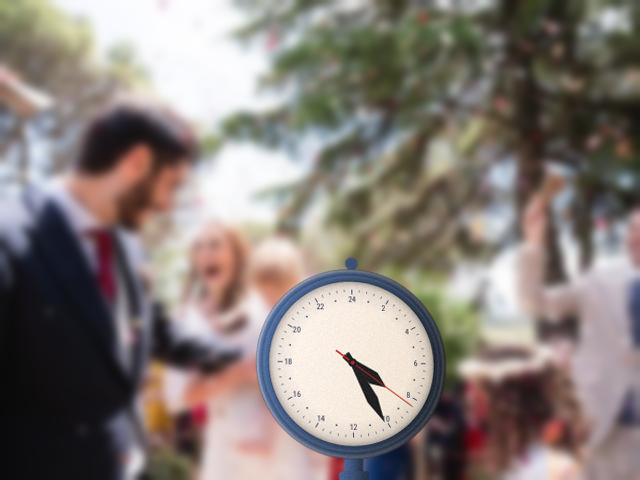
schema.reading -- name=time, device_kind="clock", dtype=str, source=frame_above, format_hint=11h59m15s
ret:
8h25m21s
